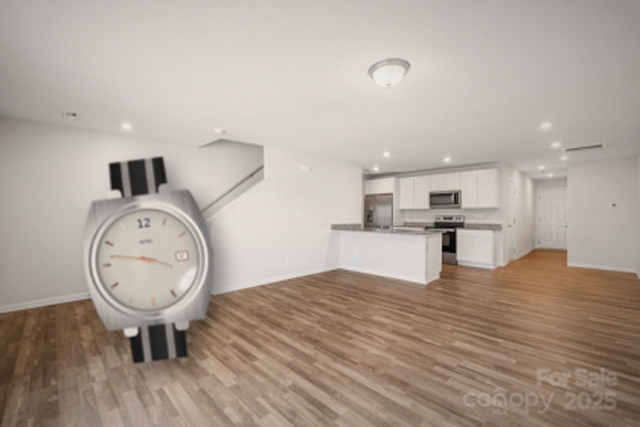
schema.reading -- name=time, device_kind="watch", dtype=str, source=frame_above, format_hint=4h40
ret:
3h47
